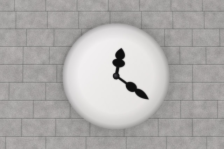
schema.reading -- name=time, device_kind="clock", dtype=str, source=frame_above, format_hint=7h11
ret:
12h21
